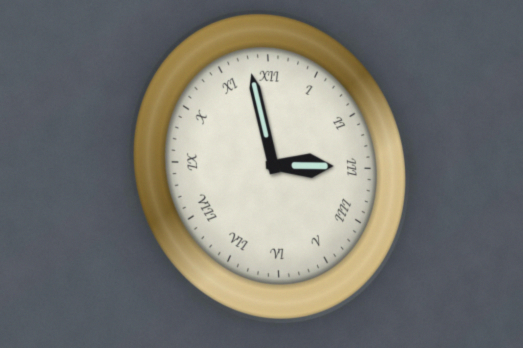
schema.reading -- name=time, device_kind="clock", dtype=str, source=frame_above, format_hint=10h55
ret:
2h58
